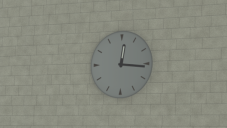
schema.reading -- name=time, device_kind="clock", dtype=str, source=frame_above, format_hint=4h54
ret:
12h16
